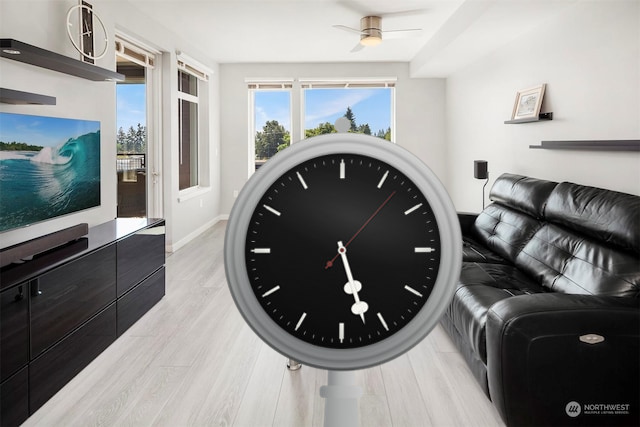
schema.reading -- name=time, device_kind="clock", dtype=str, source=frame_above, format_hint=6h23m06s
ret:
5h27m07s
